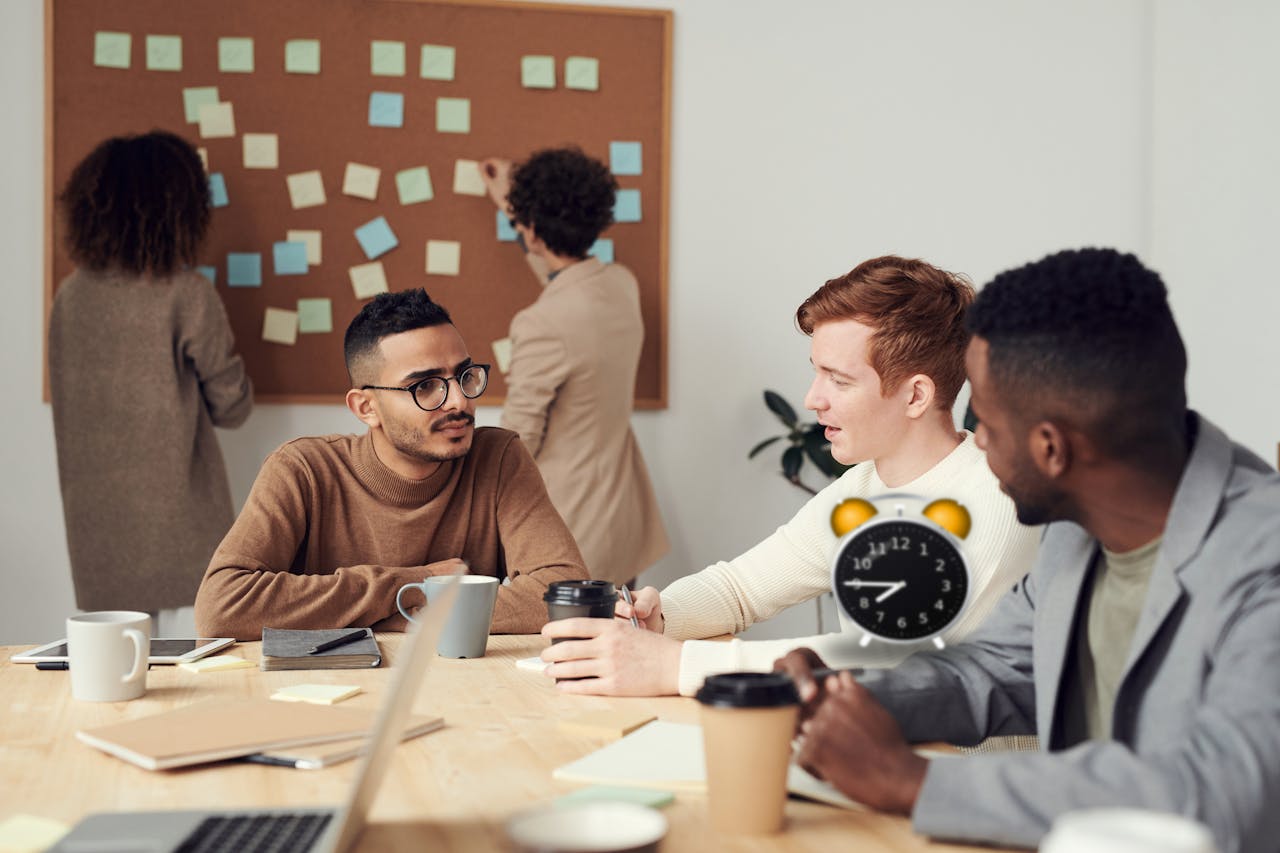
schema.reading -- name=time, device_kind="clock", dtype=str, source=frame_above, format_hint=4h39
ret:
7h45
